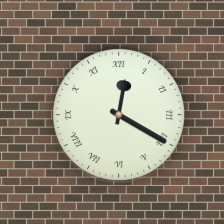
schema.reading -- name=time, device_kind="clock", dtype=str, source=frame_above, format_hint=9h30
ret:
12h20
